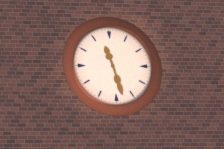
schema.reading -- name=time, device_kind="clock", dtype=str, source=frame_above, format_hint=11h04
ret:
11h28
